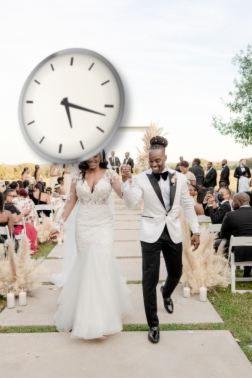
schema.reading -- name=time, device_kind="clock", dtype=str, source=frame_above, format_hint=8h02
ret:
5h17
